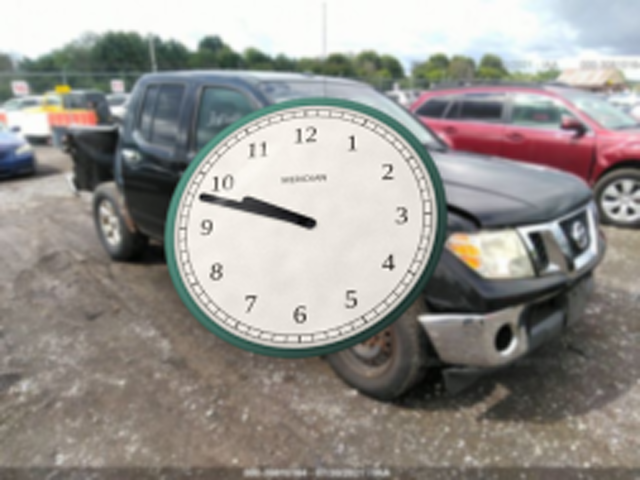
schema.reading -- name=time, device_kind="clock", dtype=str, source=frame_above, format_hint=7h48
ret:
9h48
